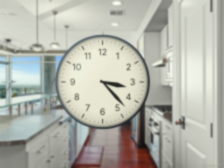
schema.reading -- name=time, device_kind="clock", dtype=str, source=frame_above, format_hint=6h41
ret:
3h23
